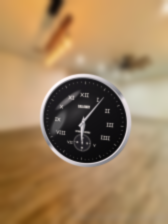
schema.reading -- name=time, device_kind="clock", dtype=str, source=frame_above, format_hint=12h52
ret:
6h06
